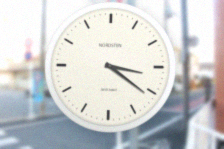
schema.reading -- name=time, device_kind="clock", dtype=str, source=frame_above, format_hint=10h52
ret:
3h21
